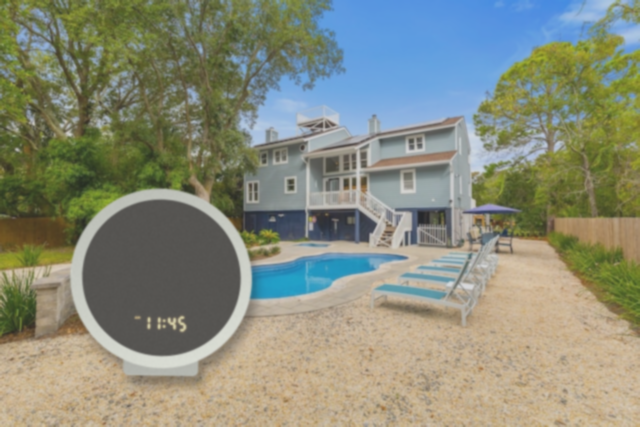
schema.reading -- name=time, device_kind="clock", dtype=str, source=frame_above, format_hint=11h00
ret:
11h45
